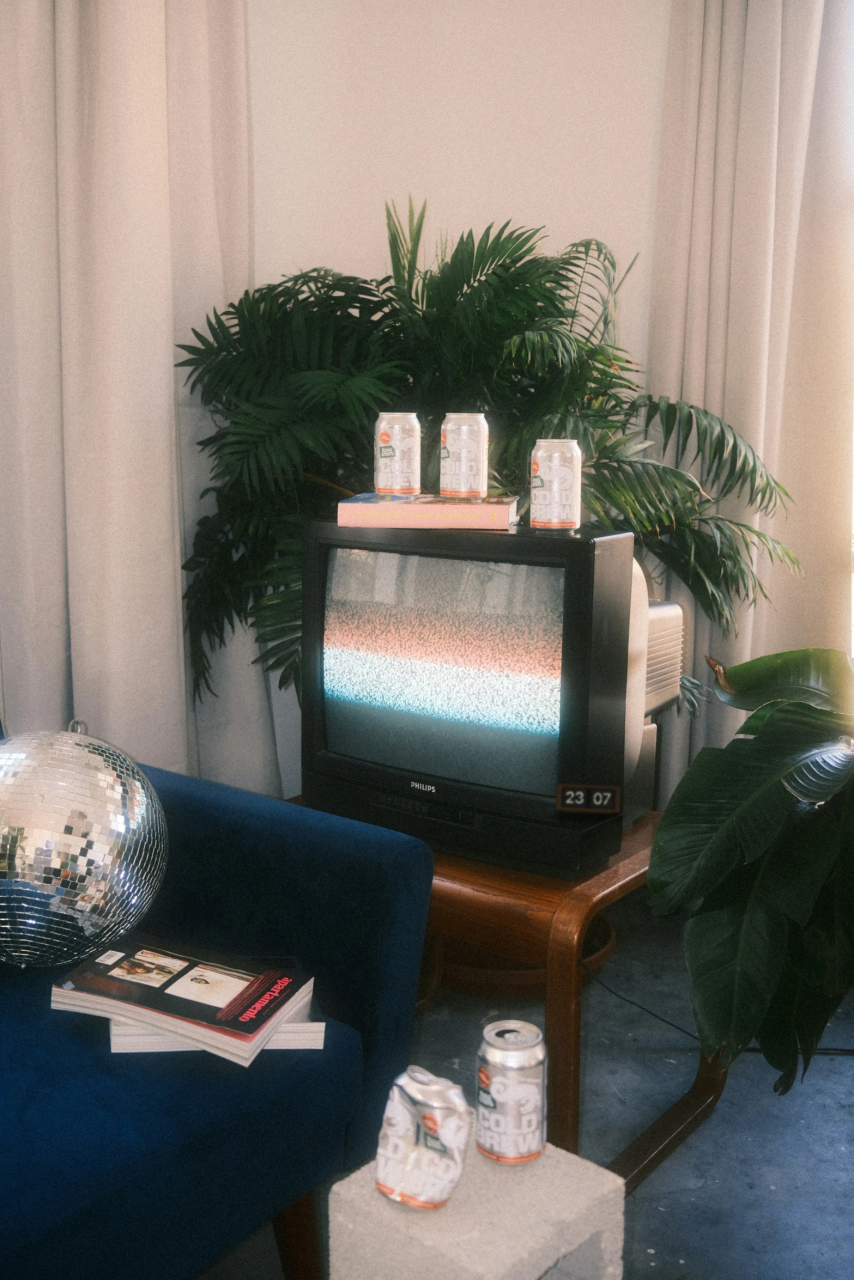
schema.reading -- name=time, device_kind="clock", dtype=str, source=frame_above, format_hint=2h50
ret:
23h07
